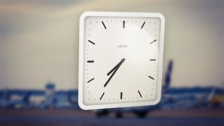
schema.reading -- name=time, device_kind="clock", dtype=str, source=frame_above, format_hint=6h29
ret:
7h36
